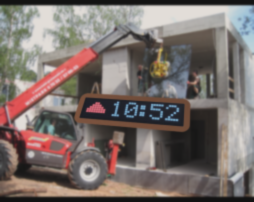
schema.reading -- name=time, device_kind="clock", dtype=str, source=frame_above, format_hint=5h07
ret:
10h52
